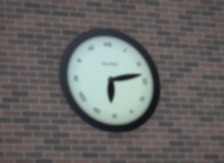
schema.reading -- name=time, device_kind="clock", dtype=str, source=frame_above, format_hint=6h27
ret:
6h13
